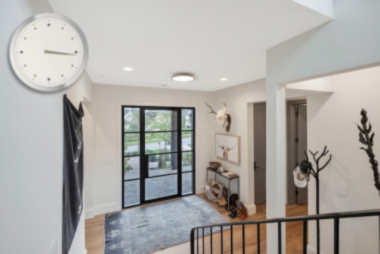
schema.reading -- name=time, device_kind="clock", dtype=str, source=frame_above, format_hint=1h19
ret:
3h16
